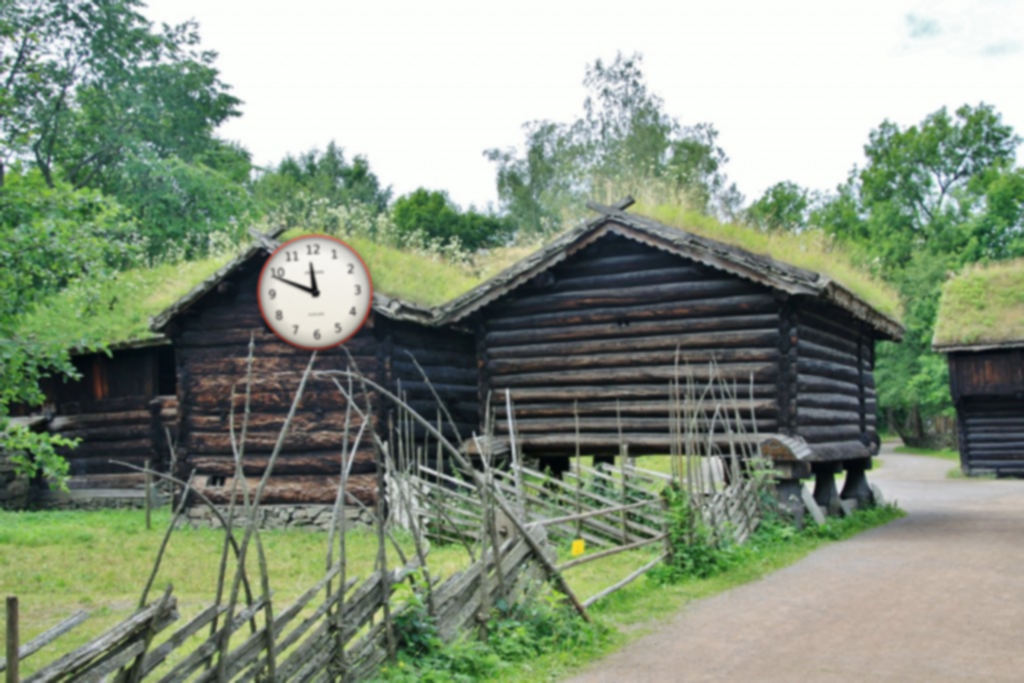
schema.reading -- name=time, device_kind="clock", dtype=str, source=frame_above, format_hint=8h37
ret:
11h49
